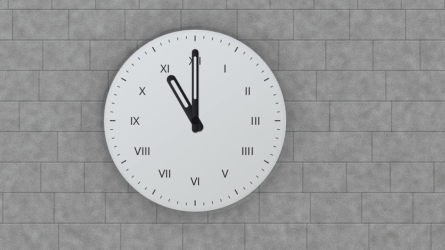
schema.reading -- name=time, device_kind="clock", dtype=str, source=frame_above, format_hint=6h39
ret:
11h00
